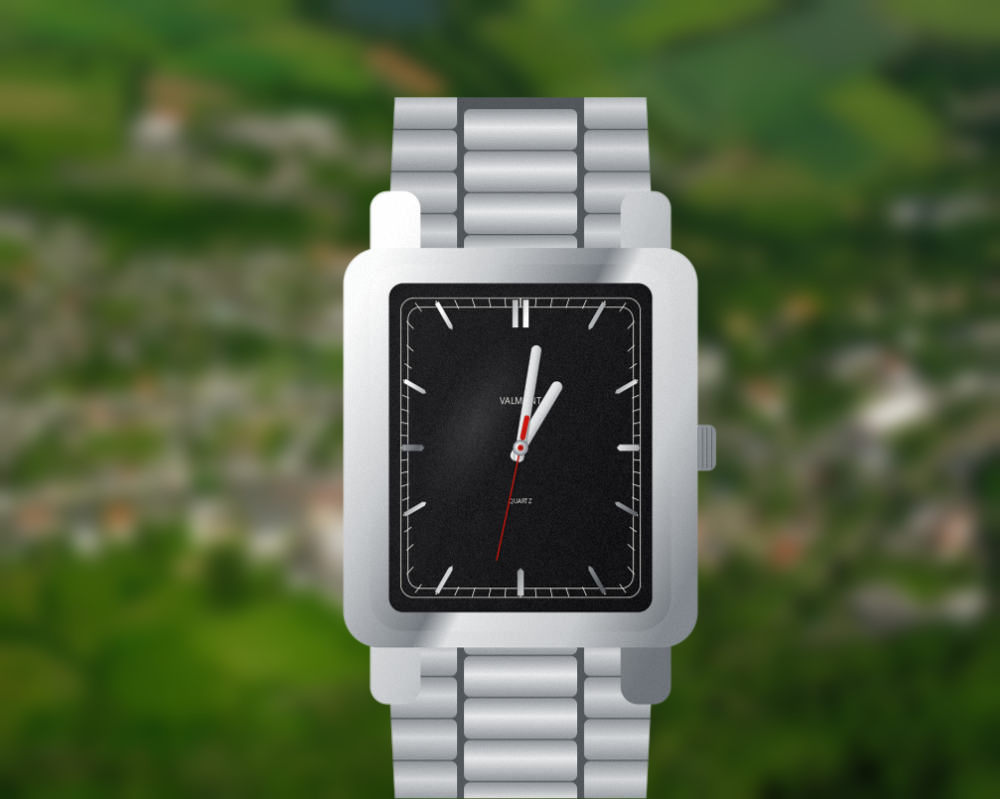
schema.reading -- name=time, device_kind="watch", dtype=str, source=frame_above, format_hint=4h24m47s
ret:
1h01m32s
